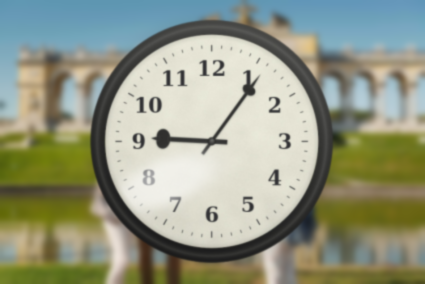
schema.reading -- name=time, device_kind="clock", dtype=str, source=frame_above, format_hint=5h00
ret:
9h06
